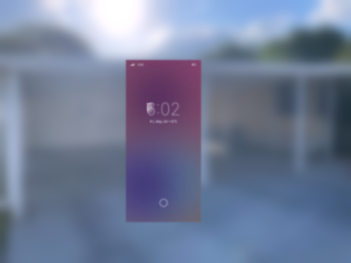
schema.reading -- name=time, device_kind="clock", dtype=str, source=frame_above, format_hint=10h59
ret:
6h02
